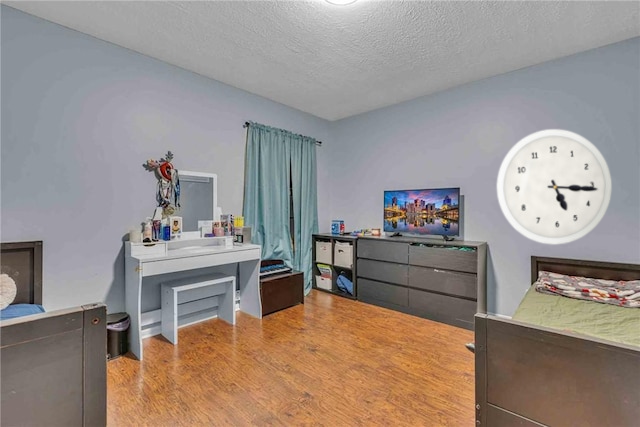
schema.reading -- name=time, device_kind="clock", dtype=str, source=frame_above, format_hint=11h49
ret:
5h16
